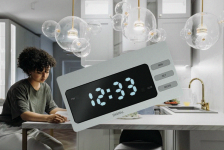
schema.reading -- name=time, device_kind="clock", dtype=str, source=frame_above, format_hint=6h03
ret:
12h33
